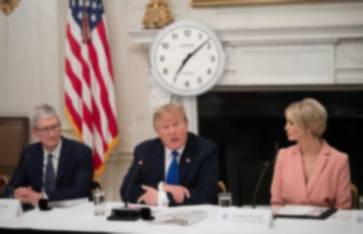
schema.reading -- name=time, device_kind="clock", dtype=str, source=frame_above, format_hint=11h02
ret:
7h08
